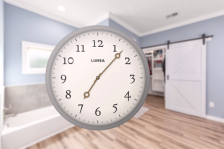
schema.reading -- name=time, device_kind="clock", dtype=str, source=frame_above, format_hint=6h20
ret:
7h07
